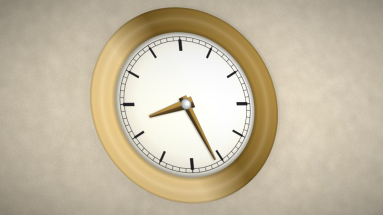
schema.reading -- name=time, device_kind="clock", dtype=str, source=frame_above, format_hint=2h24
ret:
8h26
